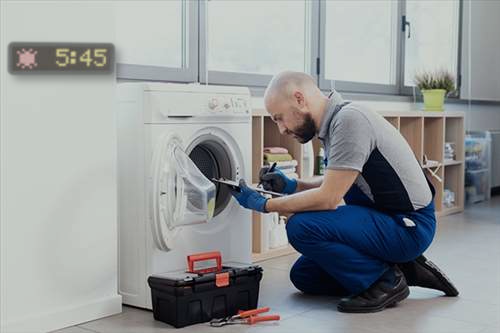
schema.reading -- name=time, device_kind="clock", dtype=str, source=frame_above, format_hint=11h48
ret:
5h45
